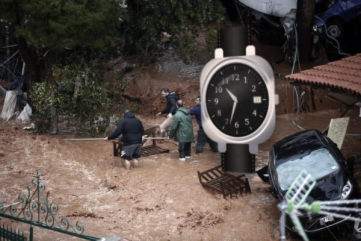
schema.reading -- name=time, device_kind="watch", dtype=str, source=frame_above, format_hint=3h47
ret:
10h33
